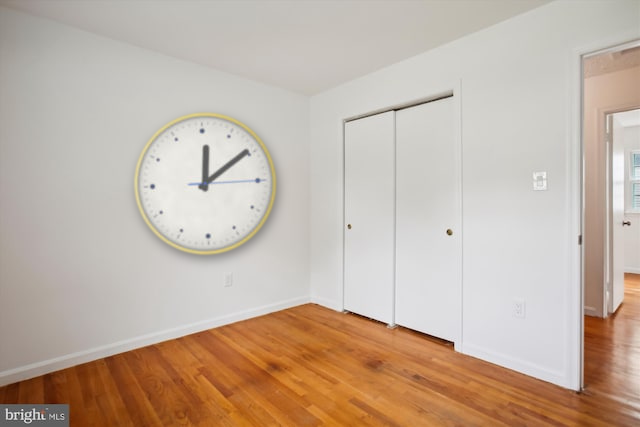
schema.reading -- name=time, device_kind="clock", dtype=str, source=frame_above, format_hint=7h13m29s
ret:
12h09m15s
